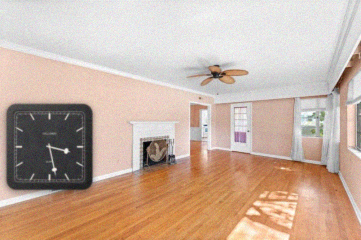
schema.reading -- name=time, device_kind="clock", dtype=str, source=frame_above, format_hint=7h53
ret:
3h28
